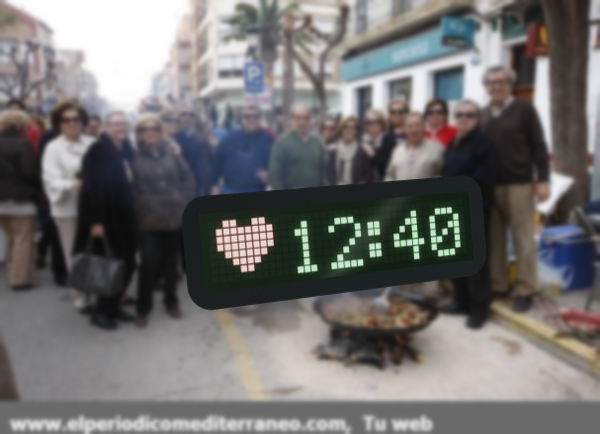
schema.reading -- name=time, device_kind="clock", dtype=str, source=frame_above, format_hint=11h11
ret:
12h40
